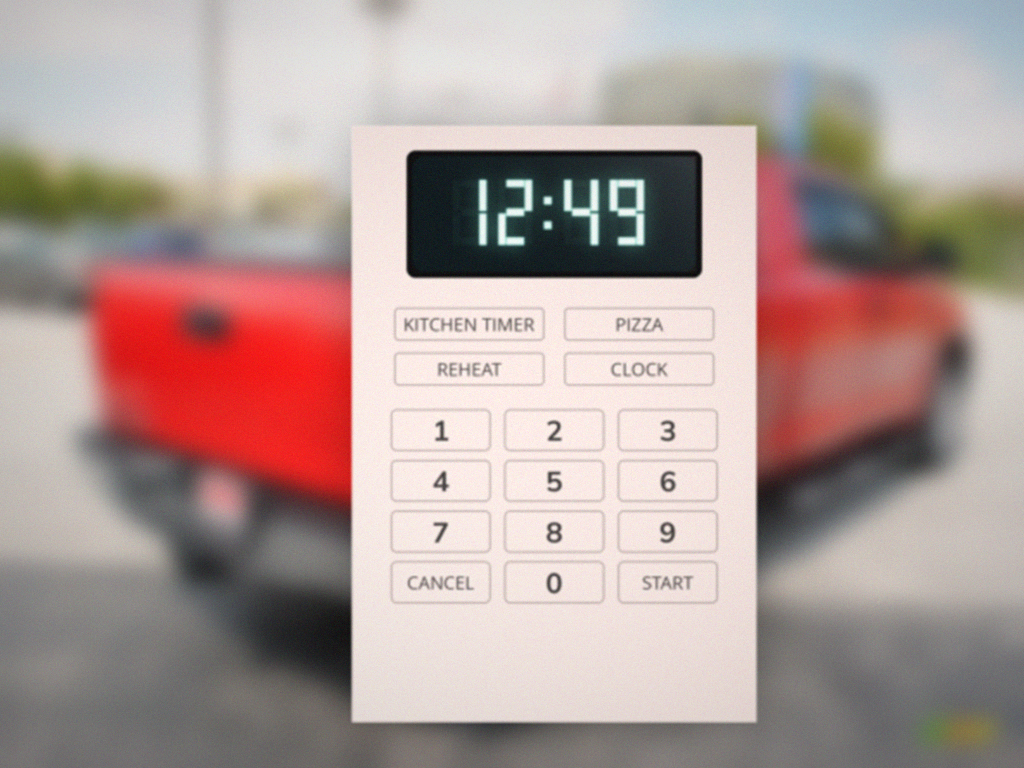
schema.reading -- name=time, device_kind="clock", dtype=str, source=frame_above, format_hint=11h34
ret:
12h49
